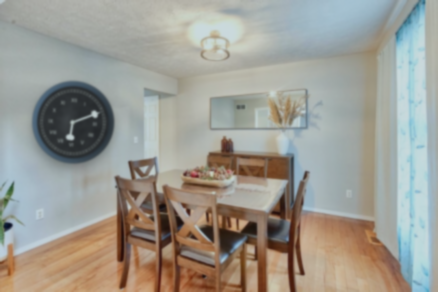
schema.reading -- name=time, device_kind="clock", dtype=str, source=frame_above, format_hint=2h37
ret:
6h11
